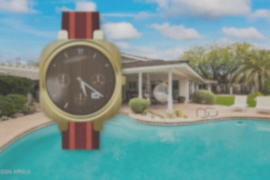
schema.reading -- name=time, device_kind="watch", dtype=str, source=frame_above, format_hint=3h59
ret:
5h21
